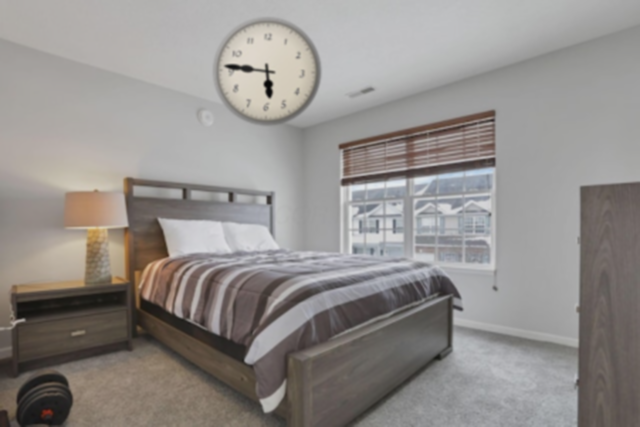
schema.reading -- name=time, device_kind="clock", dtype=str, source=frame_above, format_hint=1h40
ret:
5h46
